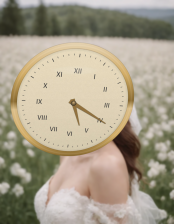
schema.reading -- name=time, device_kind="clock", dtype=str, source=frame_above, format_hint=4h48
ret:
5h20
